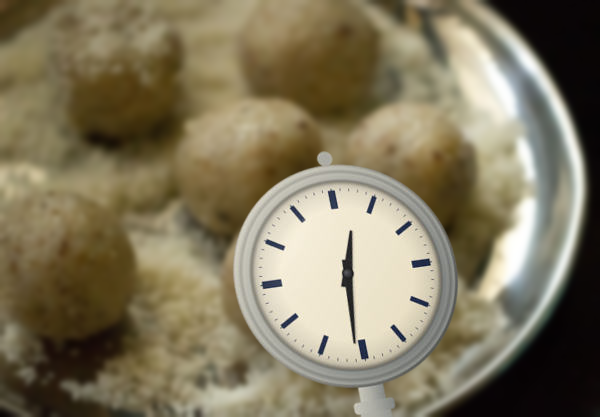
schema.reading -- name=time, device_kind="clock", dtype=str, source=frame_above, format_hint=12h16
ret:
12h31
